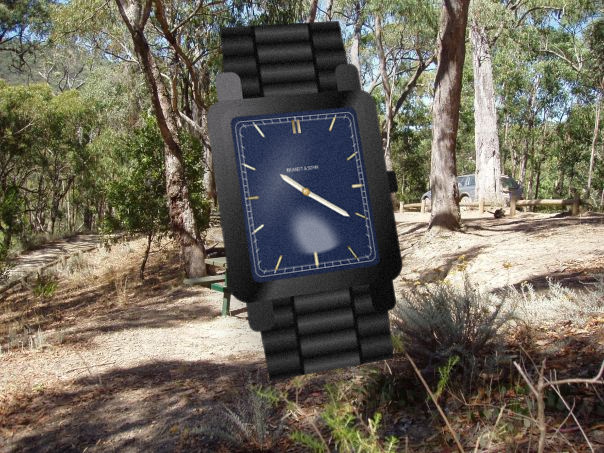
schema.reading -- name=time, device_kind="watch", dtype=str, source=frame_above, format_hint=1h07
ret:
10h21
